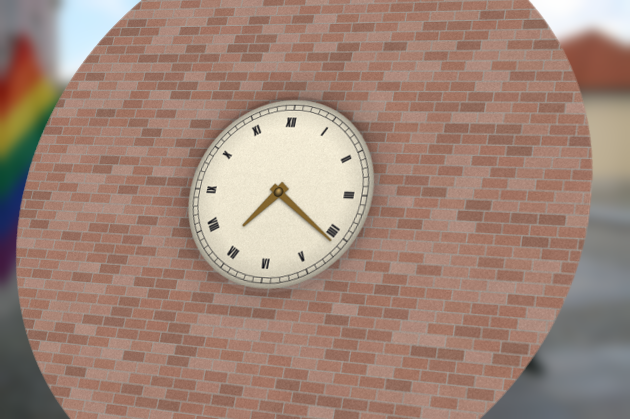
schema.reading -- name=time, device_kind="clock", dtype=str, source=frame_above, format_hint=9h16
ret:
7h21
